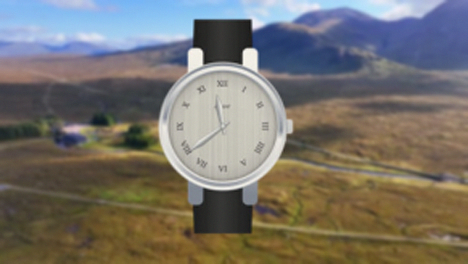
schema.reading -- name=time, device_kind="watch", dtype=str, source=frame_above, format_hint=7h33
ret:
11h39
